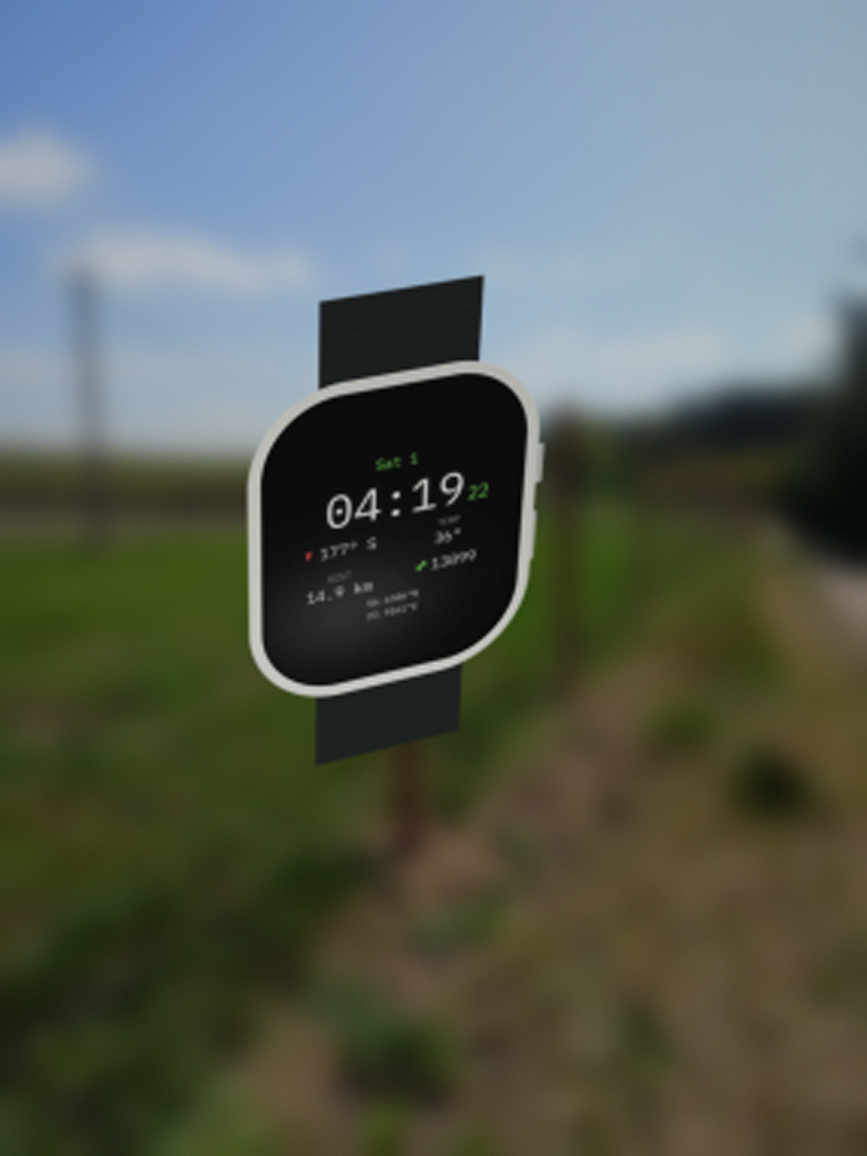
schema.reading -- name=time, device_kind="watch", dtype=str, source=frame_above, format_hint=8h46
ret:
4h19
